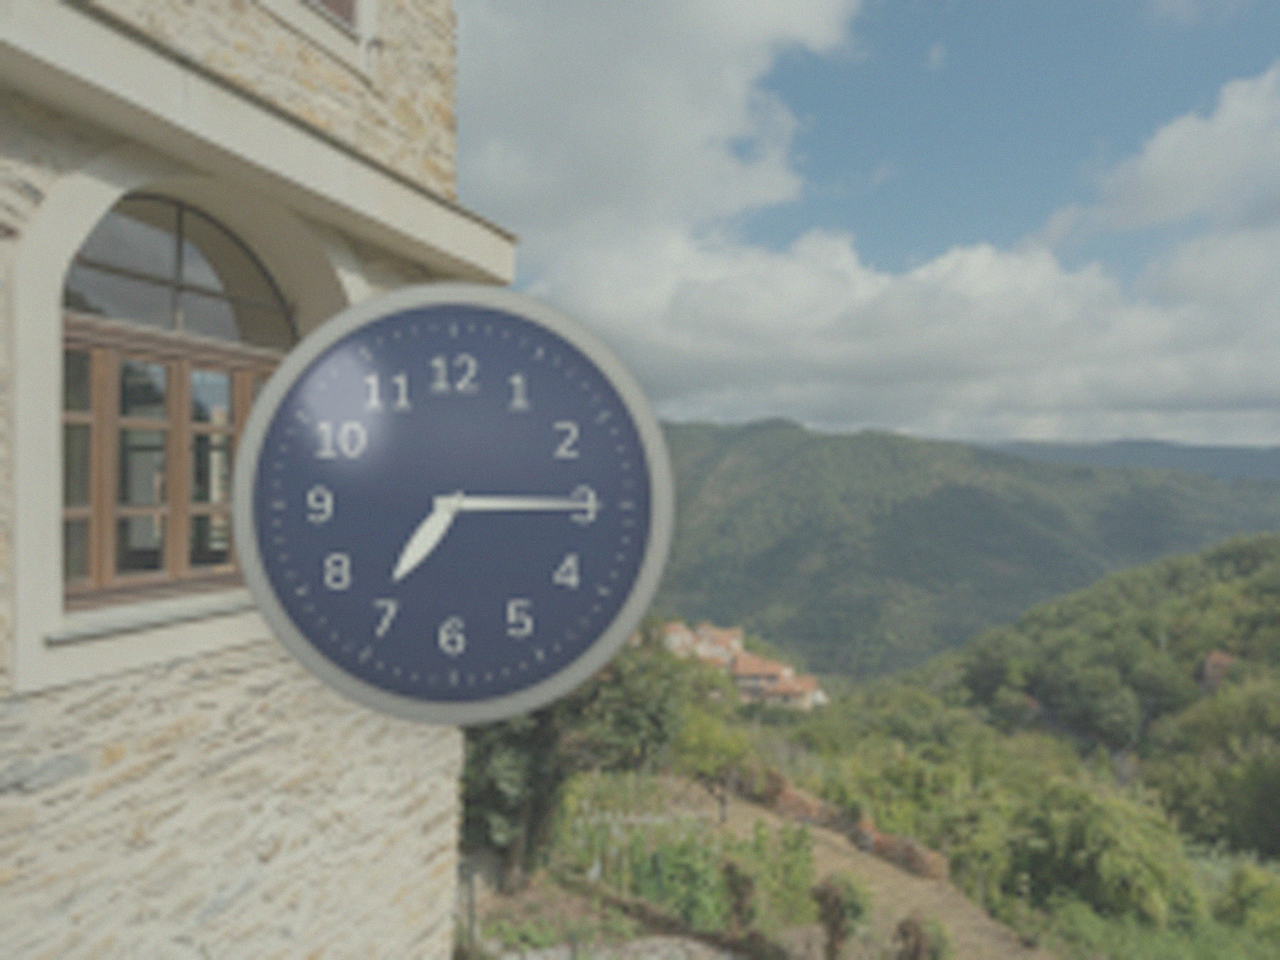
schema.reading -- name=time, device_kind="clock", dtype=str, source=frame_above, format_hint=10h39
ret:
7h15
